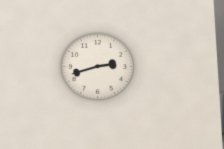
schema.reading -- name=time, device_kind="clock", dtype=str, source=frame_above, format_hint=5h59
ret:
2h42
